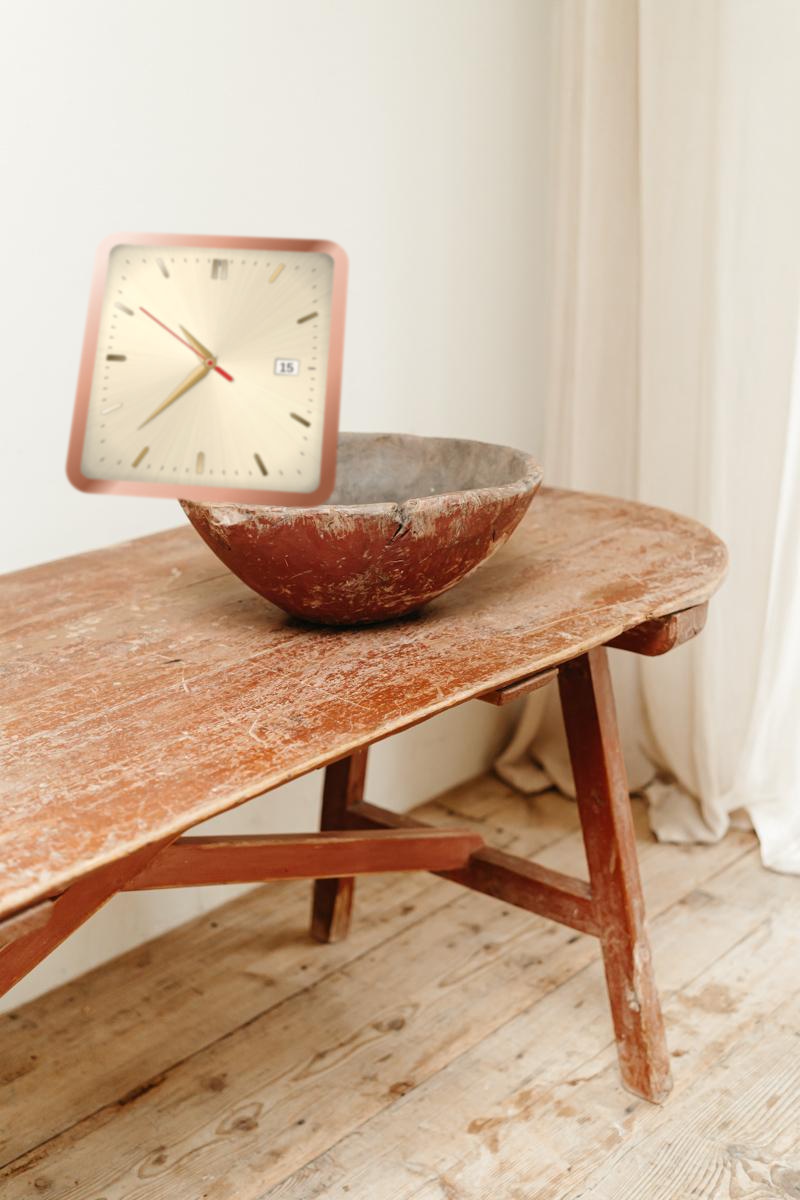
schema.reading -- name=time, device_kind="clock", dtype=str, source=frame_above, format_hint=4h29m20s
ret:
10h36m51s
